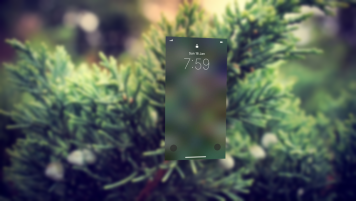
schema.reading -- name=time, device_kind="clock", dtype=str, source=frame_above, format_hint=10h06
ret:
7h59
